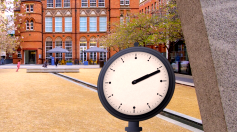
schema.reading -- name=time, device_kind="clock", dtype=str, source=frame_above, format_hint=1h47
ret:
2h11
